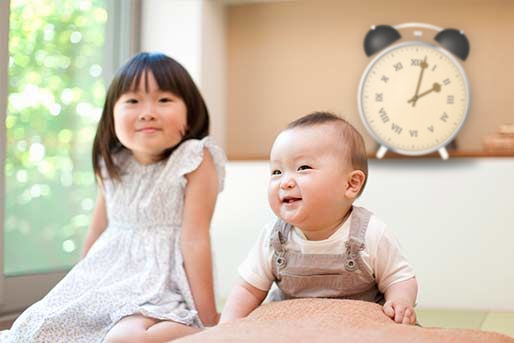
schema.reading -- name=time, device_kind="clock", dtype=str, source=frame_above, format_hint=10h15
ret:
2h02
